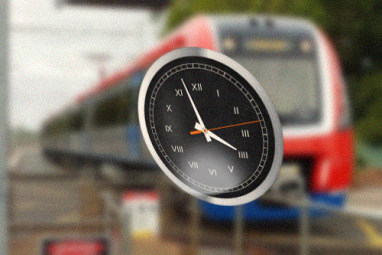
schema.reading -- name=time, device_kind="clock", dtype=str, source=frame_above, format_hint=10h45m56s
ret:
3h57m13s
